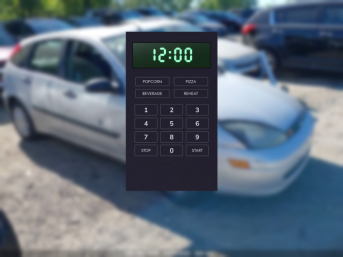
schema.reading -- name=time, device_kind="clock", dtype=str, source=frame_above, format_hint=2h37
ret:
12h00
